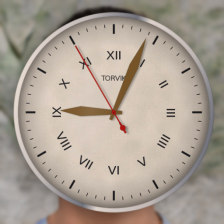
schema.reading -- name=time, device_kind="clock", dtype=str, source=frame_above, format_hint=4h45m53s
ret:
9h03m55s
